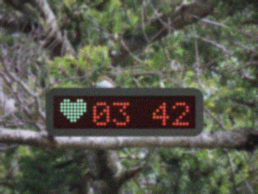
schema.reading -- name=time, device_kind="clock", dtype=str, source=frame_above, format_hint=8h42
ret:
3h42
